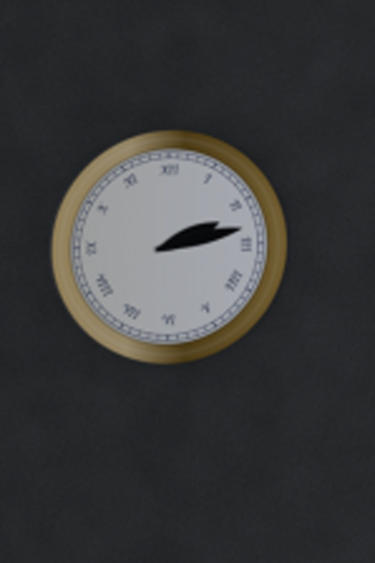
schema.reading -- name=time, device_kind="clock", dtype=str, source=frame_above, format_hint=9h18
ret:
2h13
